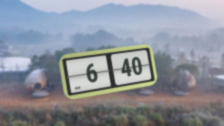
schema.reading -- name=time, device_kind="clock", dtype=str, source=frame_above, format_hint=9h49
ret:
6h40
